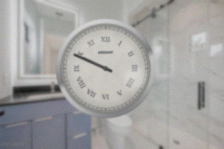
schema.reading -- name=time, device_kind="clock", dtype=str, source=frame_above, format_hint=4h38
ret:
9h49
